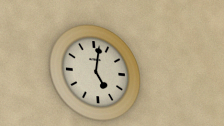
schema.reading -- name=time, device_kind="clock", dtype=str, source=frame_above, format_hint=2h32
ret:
5h02
